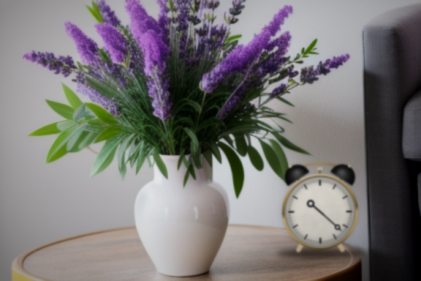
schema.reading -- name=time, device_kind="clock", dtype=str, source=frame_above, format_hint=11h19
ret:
10h22
